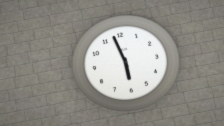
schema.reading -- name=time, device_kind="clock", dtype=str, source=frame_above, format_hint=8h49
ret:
5h58
